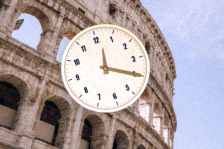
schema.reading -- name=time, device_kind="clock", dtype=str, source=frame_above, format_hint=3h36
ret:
12h20
